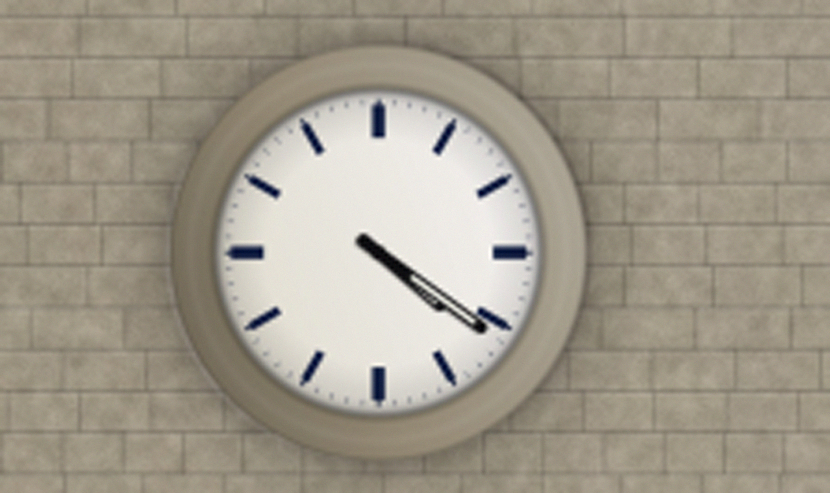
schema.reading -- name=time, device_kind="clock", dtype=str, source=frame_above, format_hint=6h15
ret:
4h21
